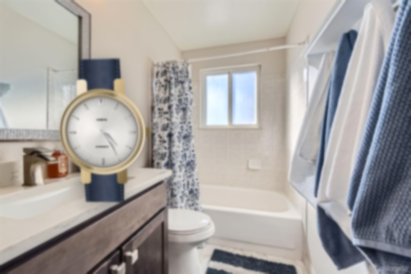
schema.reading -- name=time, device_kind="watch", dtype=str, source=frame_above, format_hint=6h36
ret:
4h25
